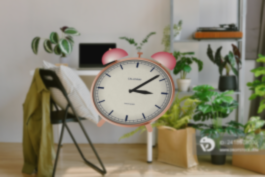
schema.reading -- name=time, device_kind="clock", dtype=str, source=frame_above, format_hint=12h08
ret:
3h08
